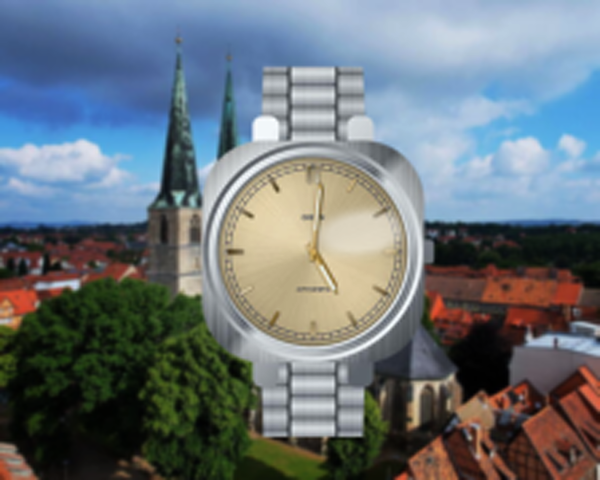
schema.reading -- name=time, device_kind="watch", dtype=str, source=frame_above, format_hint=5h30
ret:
5h01
